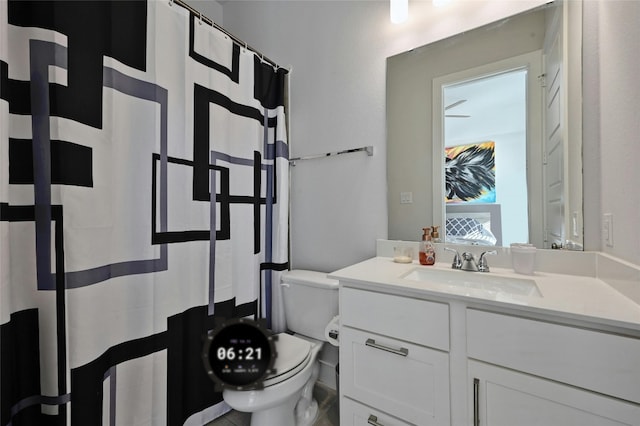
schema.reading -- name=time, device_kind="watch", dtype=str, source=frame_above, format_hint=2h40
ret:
6h21
